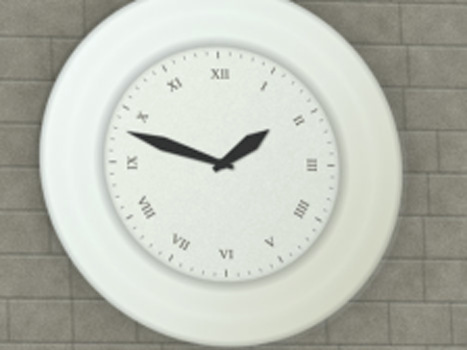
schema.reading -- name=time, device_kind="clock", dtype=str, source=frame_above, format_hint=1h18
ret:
1h48
